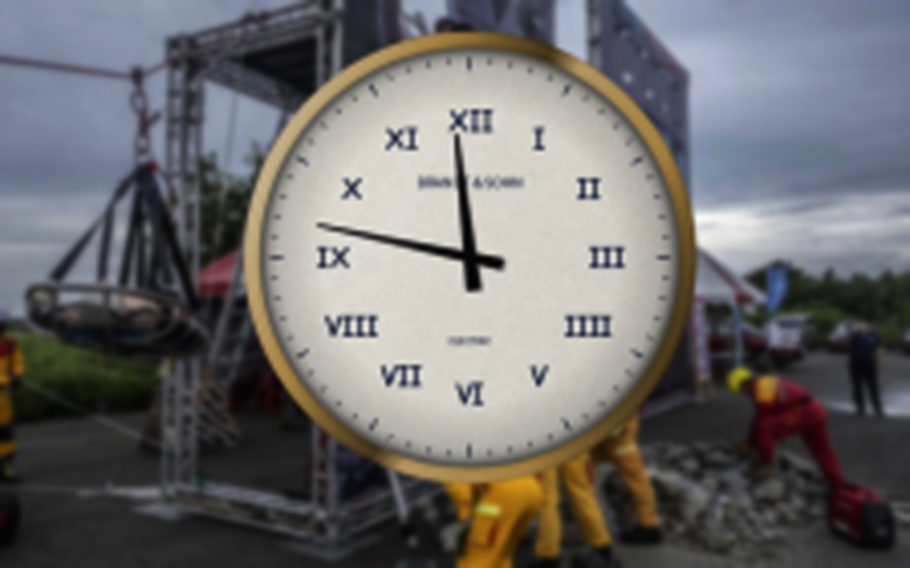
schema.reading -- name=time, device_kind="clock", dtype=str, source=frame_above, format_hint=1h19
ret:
11h47
